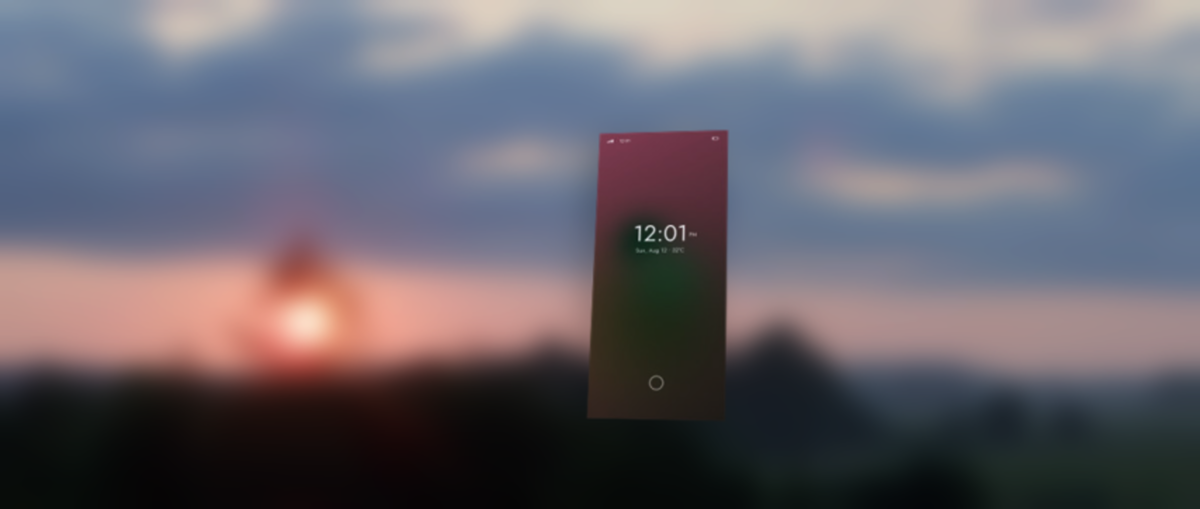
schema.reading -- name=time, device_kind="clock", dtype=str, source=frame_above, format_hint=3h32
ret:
12h01
